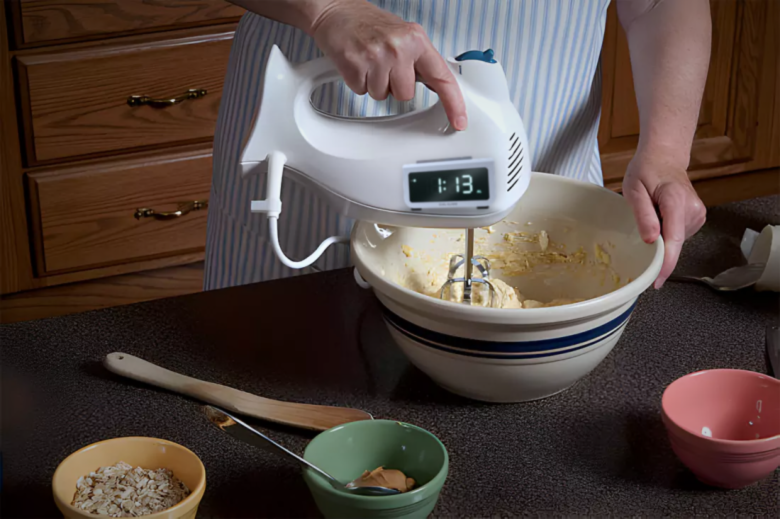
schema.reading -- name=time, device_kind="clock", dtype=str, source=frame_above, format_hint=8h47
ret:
1h13
